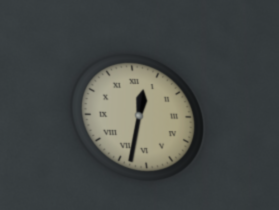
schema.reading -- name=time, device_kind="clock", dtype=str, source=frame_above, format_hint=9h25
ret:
12h33
